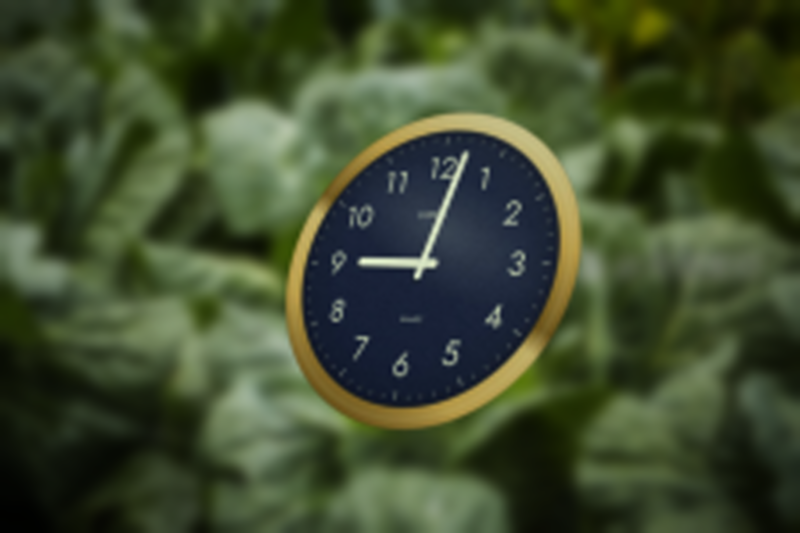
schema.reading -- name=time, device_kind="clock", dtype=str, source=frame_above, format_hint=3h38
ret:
9h02
